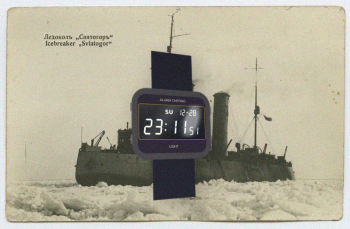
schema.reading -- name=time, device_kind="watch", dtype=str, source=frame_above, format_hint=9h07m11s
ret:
23h11m51s
